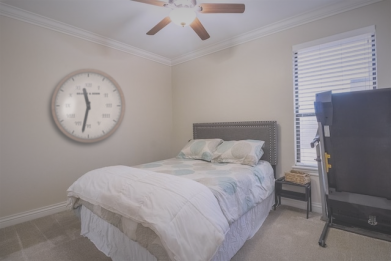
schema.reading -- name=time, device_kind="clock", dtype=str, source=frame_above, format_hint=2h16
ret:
11h32
